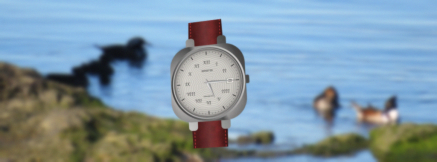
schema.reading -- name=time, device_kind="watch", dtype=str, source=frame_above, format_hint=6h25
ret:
5h15
